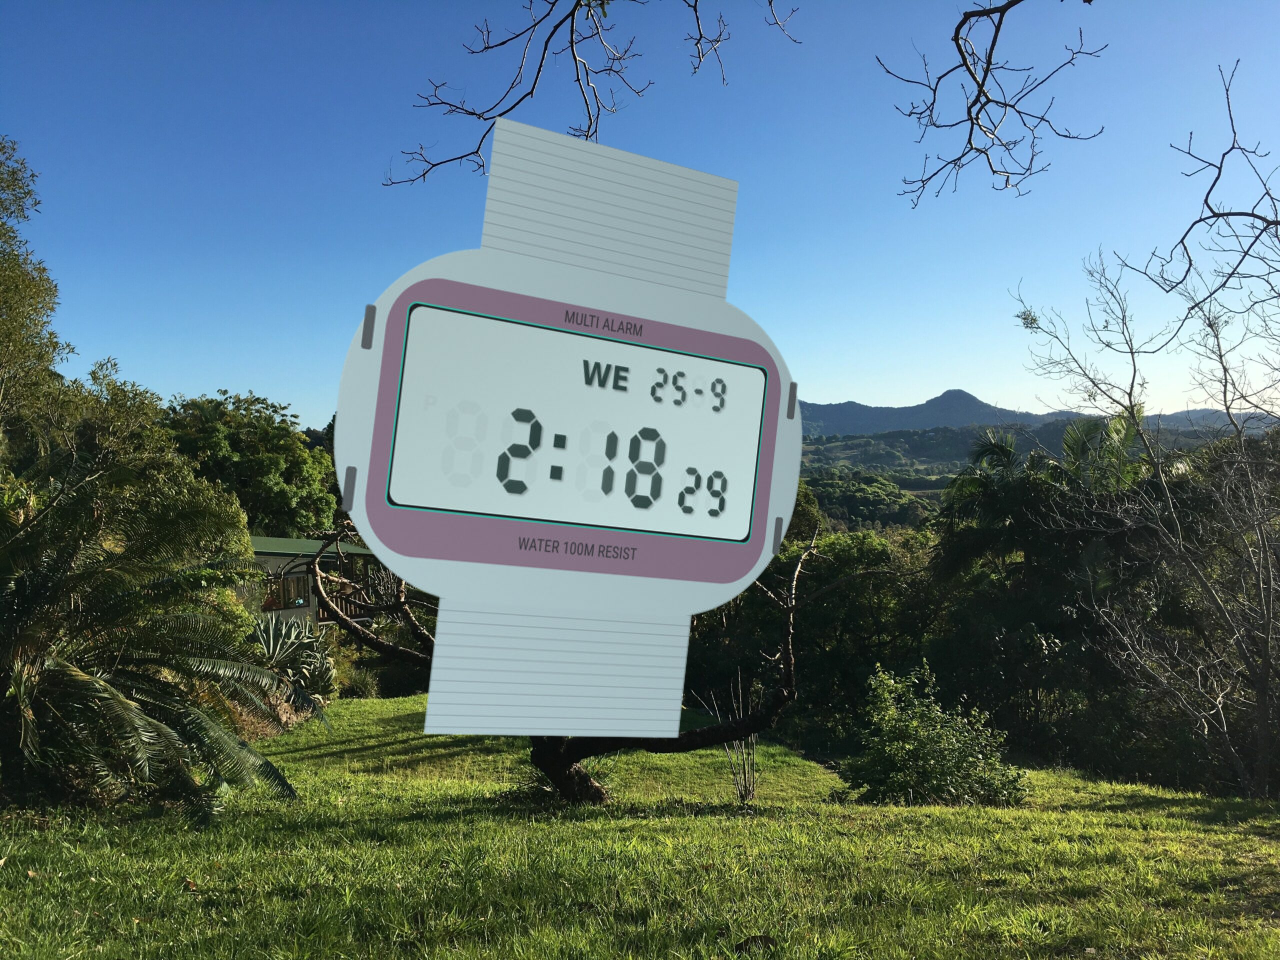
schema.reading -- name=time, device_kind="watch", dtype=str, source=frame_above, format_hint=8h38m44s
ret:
2h18m29s
